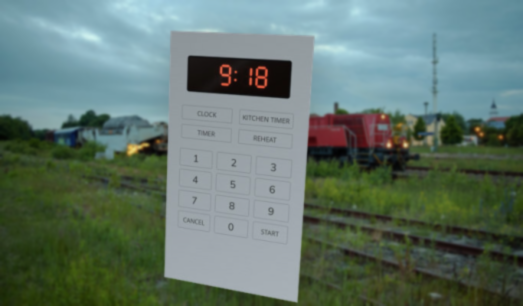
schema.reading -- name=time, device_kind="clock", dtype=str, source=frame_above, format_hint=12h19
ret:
9h18
